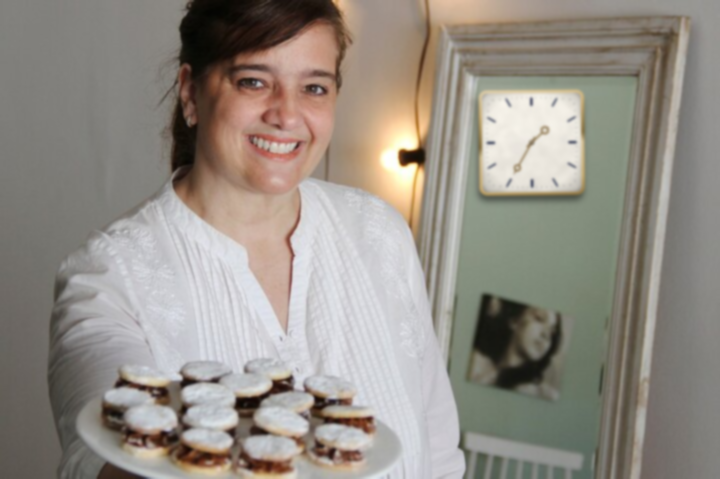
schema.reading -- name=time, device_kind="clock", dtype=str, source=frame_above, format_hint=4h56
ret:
1h35
